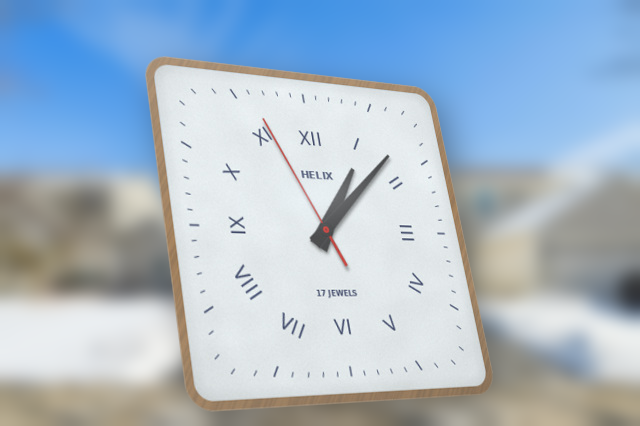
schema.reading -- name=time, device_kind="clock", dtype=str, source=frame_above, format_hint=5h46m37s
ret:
1h07m56s
